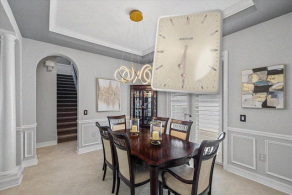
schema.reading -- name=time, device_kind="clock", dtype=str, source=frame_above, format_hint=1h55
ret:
6h30
